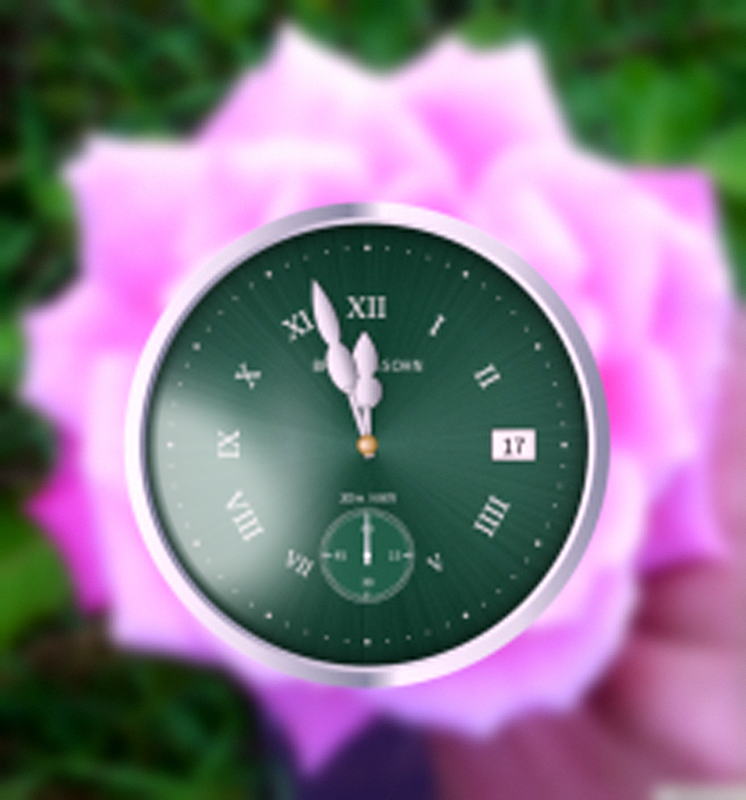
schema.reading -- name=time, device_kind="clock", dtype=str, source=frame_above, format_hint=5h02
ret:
11h57
